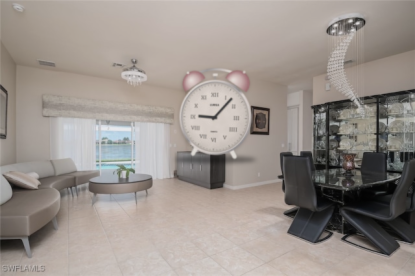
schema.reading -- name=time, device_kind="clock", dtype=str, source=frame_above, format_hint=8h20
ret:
9h07
